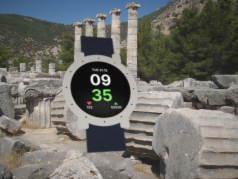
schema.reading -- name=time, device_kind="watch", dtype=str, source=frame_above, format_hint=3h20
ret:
9h35
